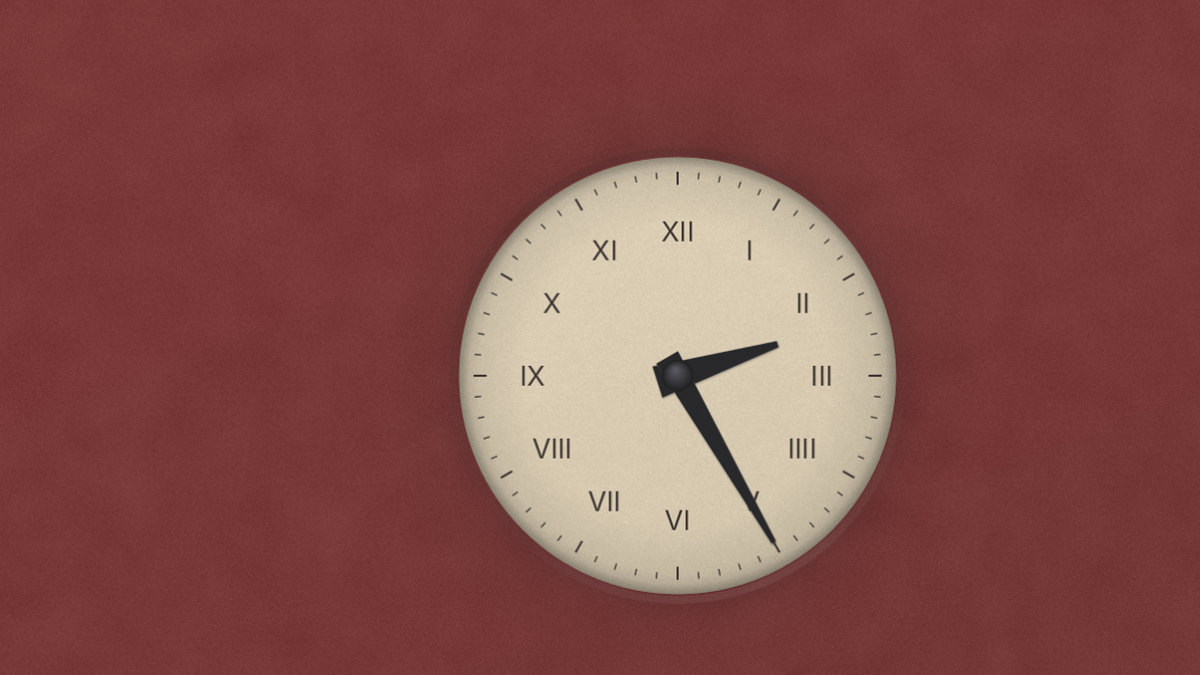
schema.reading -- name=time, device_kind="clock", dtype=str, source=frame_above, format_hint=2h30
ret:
2h25
